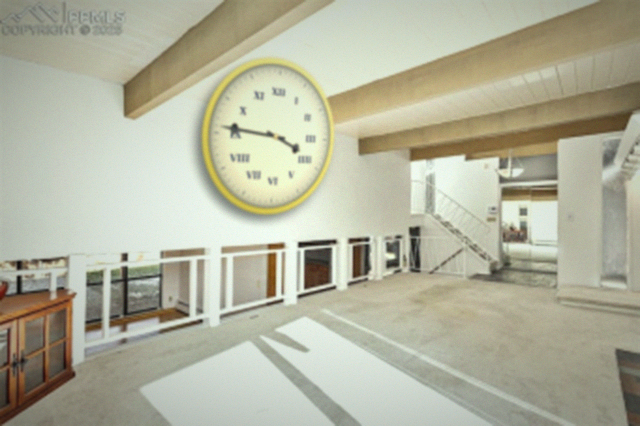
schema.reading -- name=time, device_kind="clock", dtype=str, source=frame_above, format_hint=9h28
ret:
3h46
